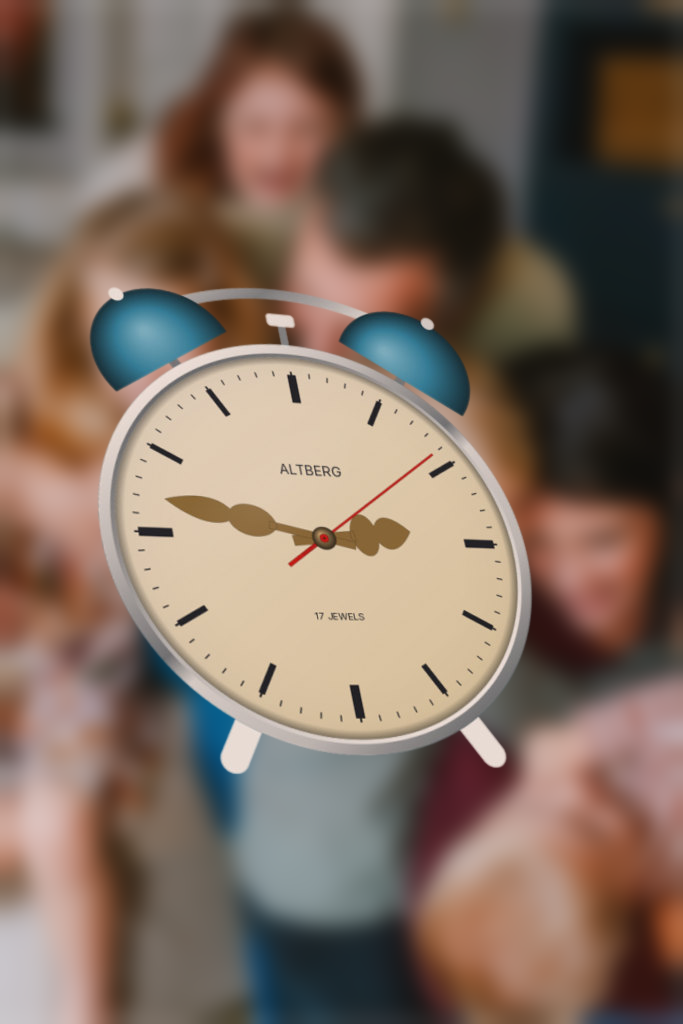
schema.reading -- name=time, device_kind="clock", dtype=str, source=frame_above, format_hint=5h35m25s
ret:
2h47m09s
